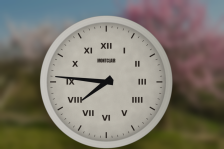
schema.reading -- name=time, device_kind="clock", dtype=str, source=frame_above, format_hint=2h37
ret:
7h46
